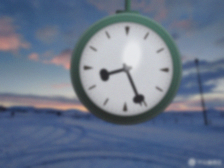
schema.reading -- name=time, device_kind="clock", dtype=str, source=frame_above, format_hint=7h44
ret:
8h26
